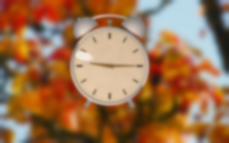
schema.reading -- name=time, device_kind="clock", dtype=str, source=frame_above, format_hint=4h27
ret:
9h15
